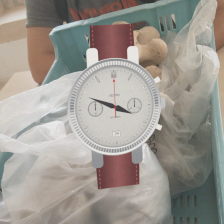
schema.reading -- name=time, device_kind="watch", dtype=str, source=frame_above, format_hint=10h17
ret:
3h49
